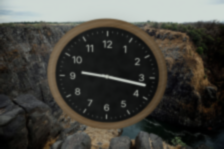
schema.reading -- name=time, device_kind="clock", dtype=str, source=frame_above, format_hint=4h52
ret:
9h17
